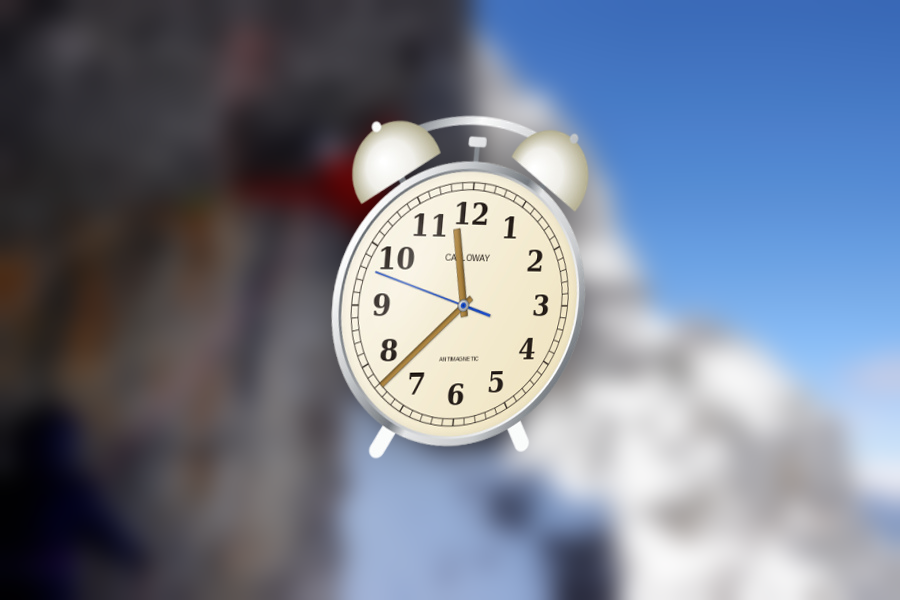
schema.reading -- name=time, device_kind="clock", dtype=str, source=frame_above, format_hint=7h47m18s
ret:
11h37m48s
